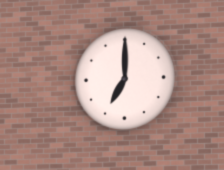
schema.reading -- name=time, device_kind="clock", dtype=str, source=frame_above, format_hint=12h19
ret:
7h00
